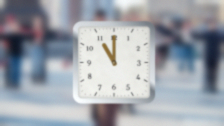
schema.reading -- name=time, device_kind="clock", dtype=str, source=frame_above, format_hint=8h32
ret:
11h00
